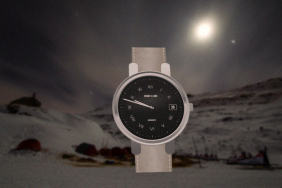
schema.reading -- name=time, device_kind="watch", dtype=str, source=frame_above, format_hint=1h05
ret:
9h48
